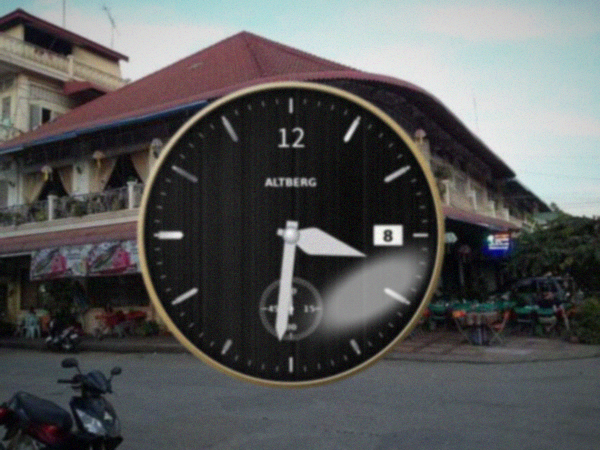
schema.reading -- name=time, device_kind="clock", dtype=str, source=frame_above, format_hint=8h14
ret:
3h31
